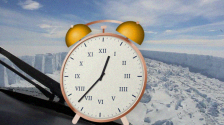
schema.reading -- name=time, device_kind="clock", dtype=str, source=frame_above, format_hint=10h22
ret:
12h37
